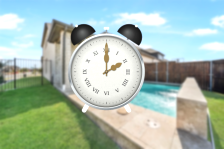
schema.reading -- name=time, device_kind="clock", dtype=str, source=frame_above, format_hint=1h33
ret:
2h00
